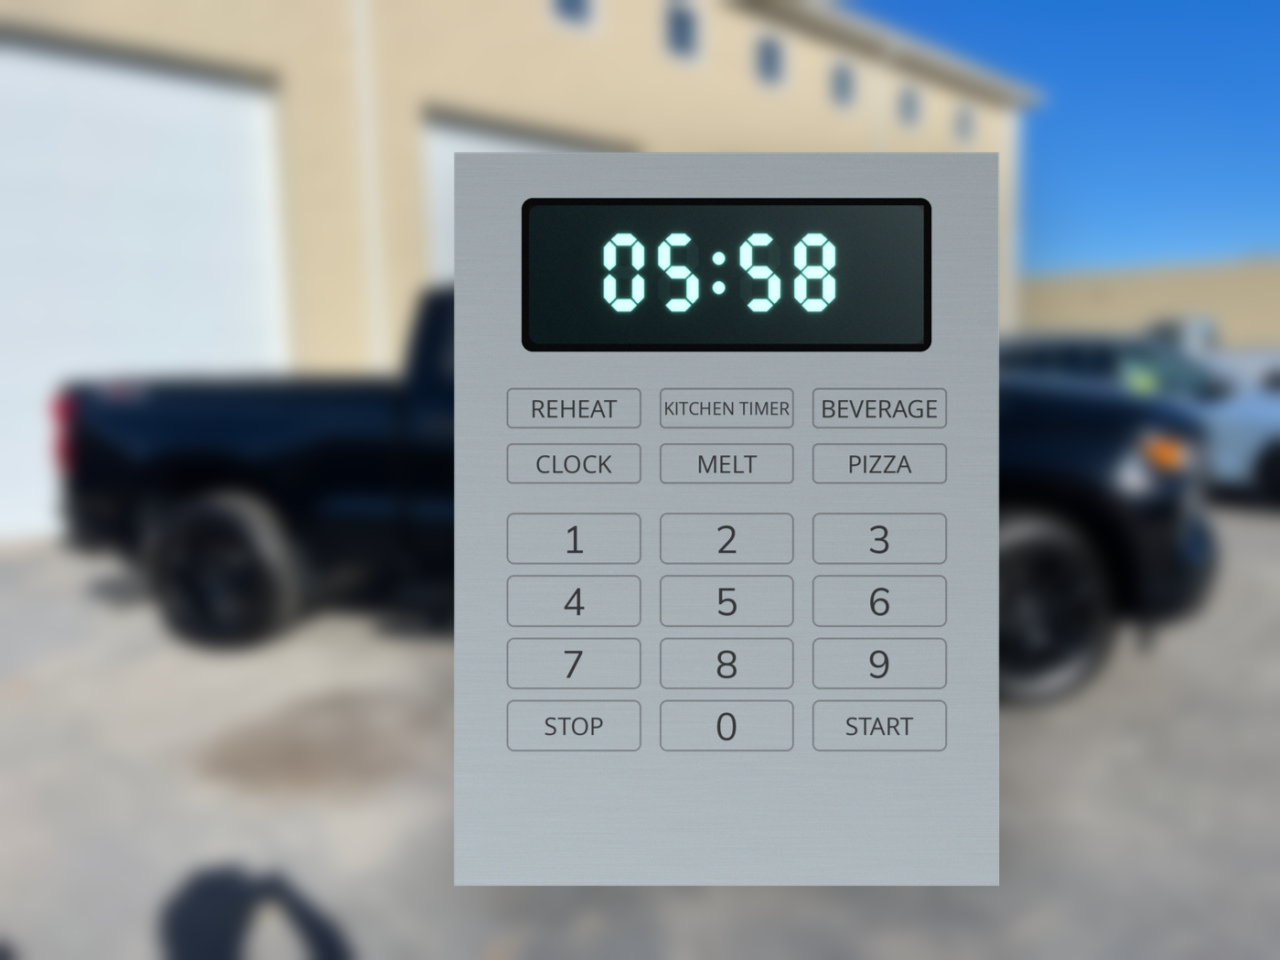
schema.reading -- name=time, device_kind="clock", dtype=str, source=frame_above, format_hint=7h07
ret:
5h58
